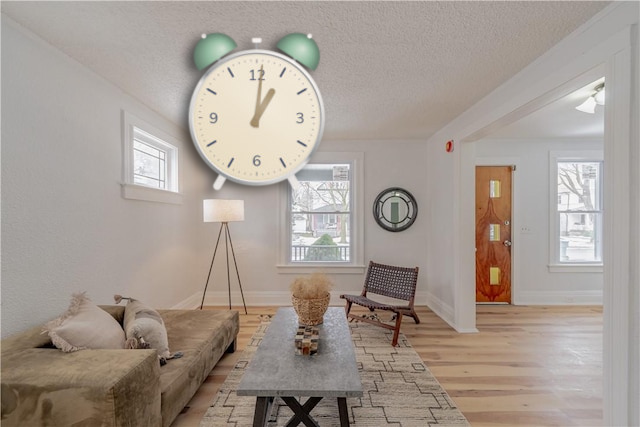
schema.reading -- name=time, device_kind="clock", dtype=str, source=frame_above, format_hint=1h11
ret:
1h01
